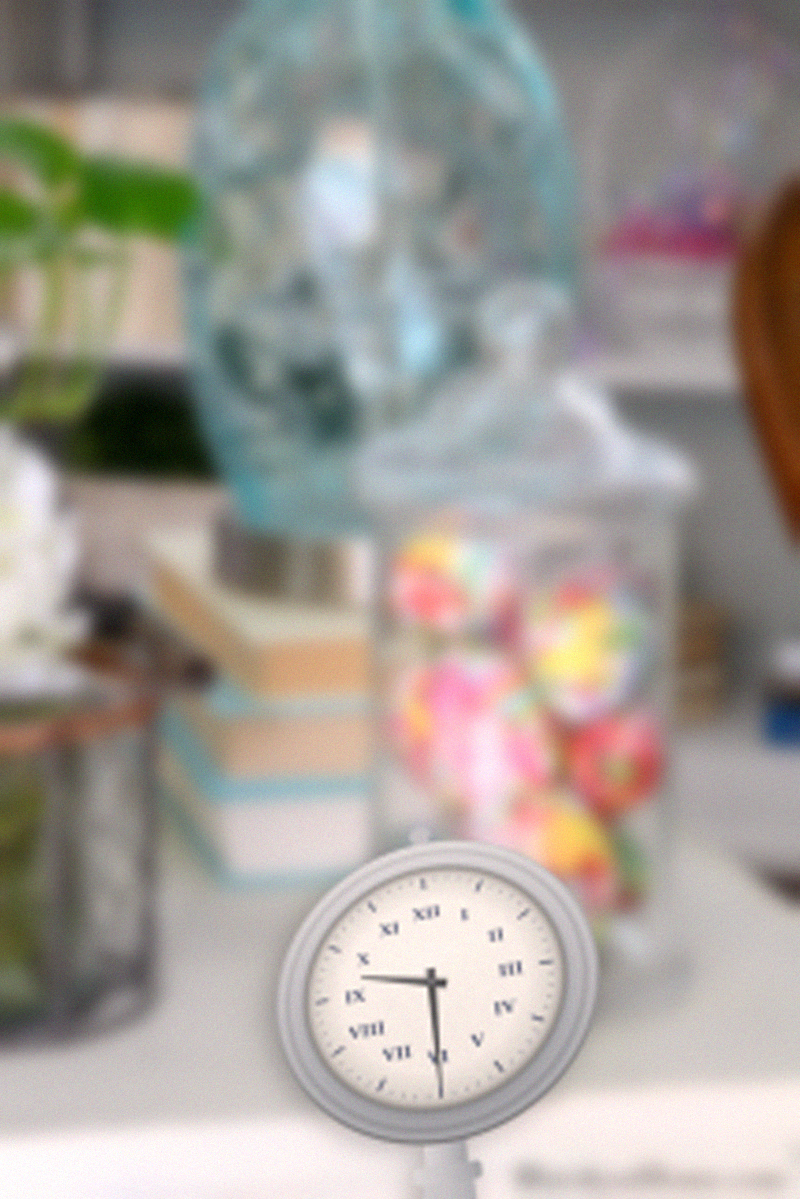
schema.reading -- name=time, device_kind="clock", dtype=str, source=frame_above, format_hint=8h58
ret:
9h30
